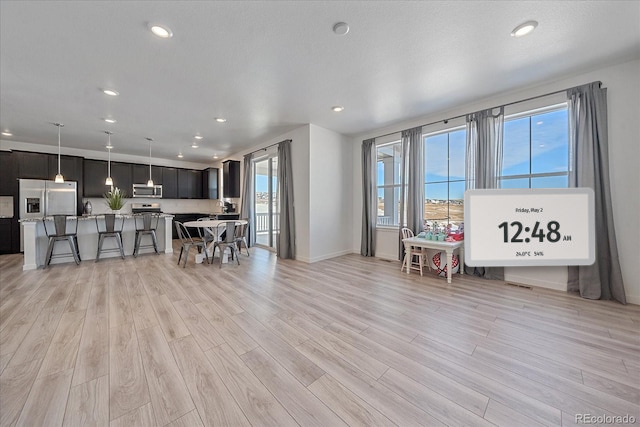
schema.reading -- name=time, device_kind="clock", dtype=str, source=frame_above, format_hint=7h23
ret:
12h48
